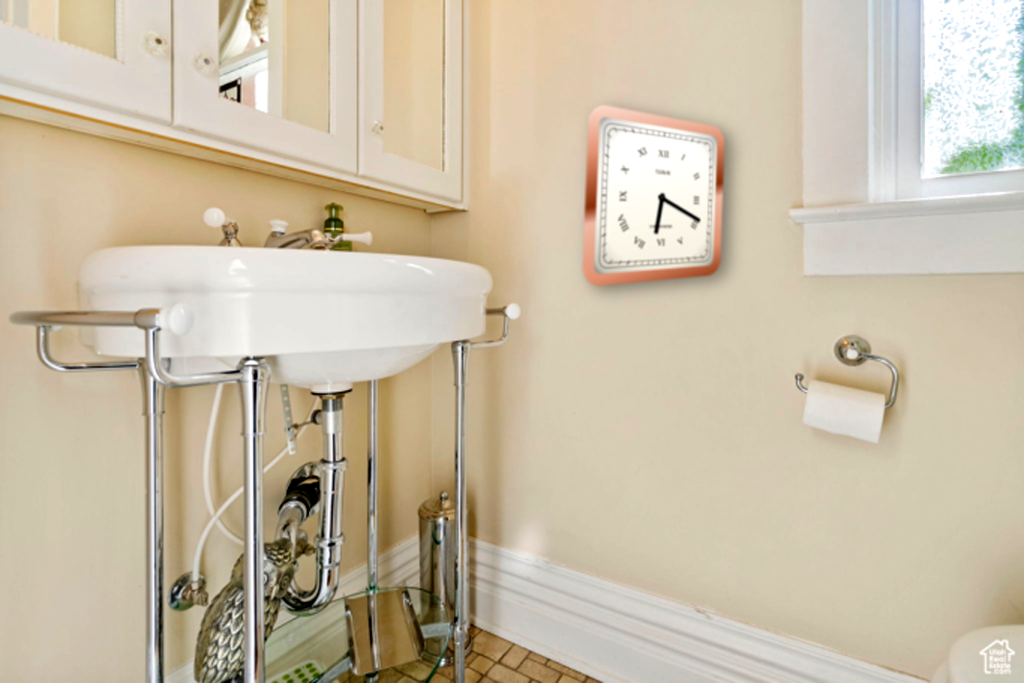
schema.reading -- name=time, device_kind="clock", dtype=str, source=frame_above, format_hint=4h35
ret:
6h19
